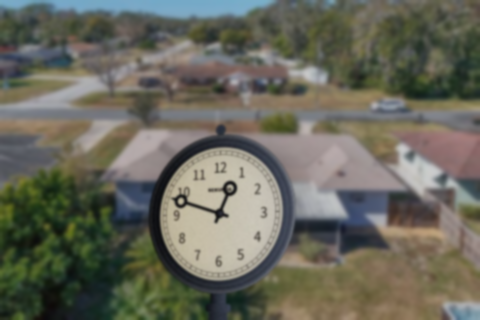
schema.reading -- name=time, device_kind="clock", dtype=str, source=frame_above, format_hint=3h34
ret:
12h48
